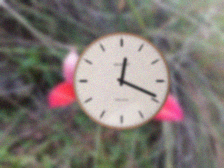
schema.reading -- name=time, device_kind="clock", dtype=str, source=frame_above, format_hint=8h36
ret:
12h19
